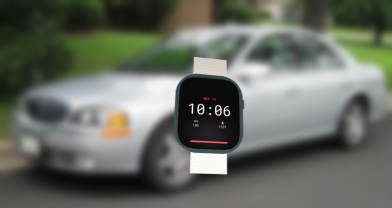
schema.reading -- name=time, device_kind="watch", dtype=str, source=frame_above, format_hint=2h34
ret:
10h06
